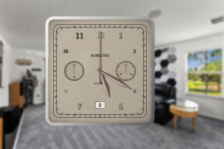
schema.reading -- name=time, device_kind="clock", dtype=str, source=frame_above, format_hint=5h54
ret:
5h20
